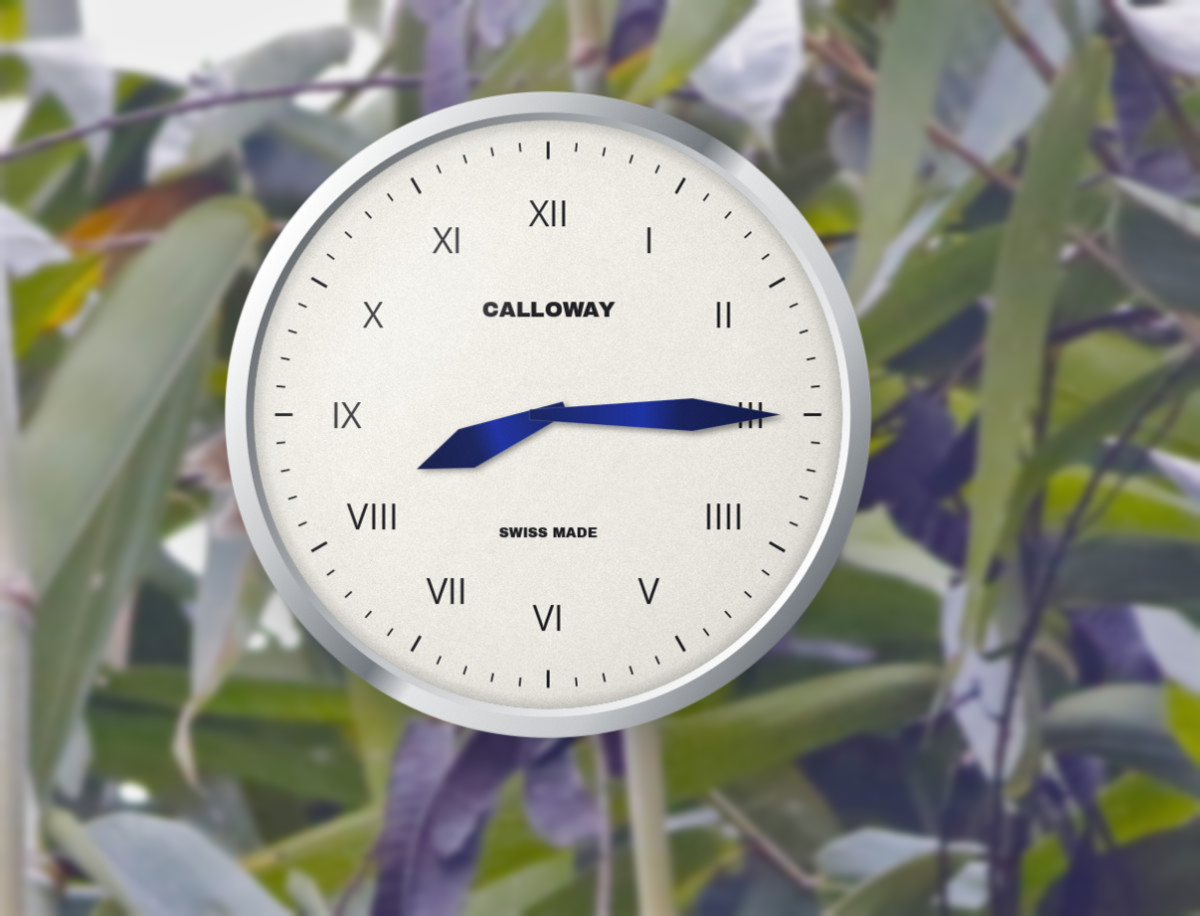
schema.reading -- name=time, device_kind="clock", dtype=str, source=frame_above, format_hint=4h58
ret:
8h15
